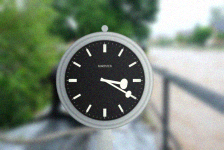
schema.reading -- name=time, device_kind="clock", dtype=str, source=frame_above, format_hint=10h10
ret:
3h20
